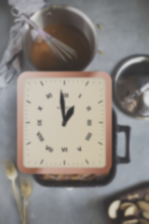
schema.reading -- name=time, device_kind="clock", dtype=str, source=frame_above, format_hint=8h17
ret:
12h59
